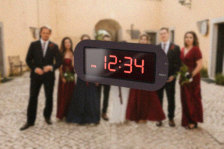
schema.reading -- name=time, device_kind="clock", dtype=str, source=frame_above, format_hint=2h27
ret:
12h34
